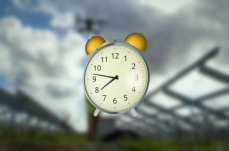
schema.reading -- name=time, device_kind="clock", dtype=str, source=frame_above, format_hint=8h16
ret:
7h47
